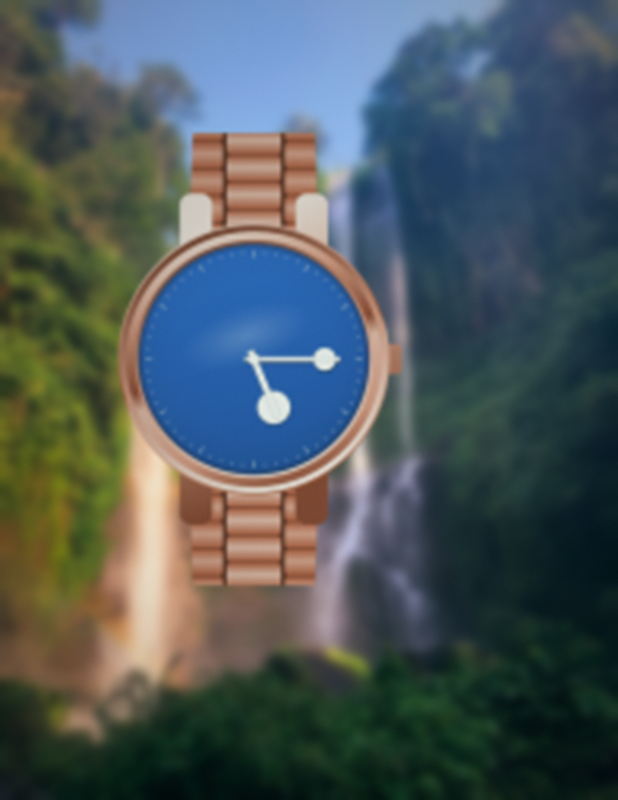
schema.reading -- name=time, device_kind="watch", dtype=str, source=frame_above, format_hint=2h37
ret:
5h15
